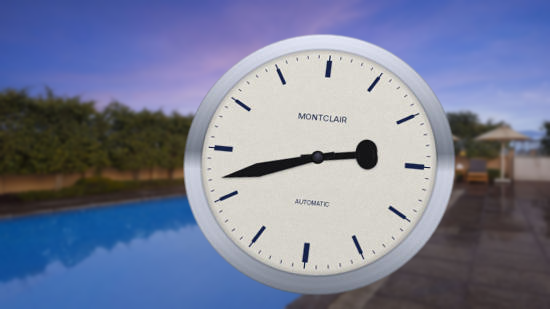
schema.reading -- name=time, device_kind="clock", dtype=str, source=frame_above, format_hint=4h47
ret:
2h42
